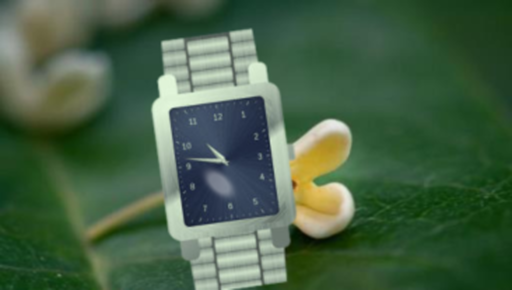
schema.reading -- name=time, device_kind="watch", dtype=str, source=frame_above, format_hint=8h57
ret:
10h47
